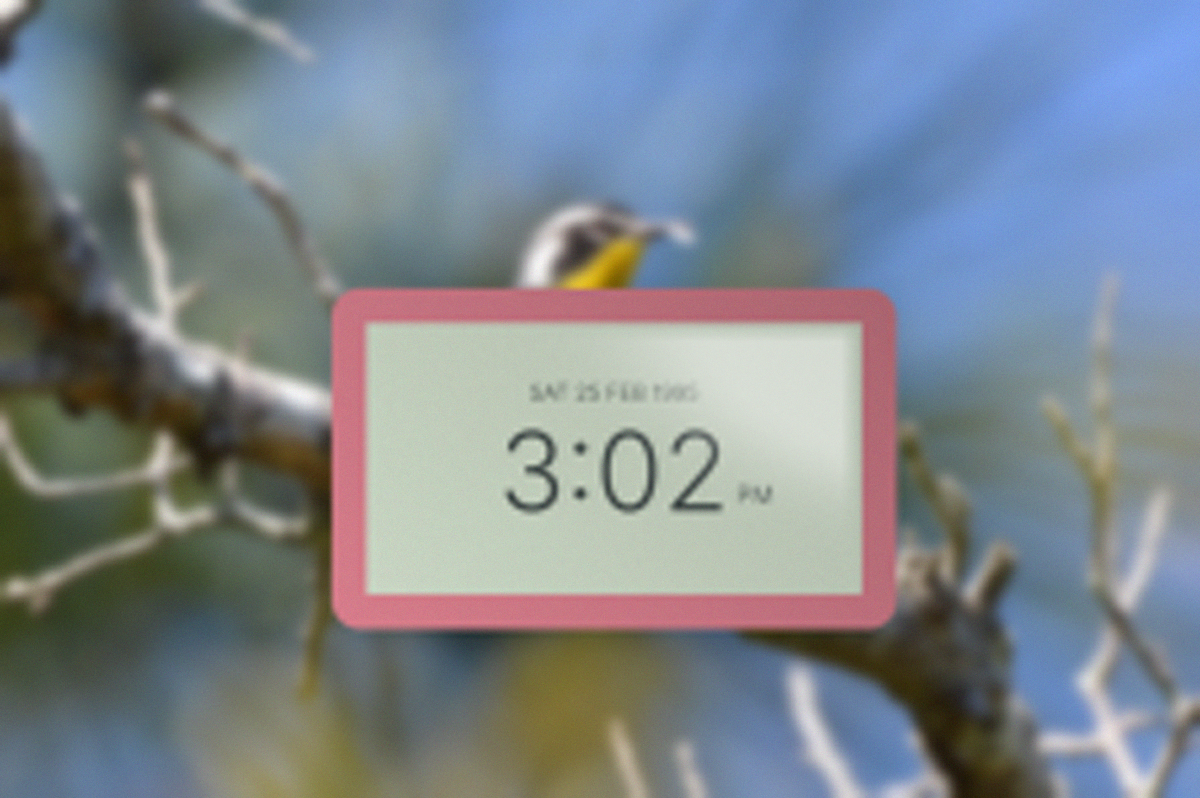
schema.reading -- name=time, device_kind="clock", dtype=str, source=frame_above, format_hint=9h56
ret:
3h02
